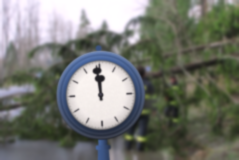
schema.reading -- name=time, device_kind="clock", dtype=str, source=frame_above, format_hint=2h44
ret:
11h59
